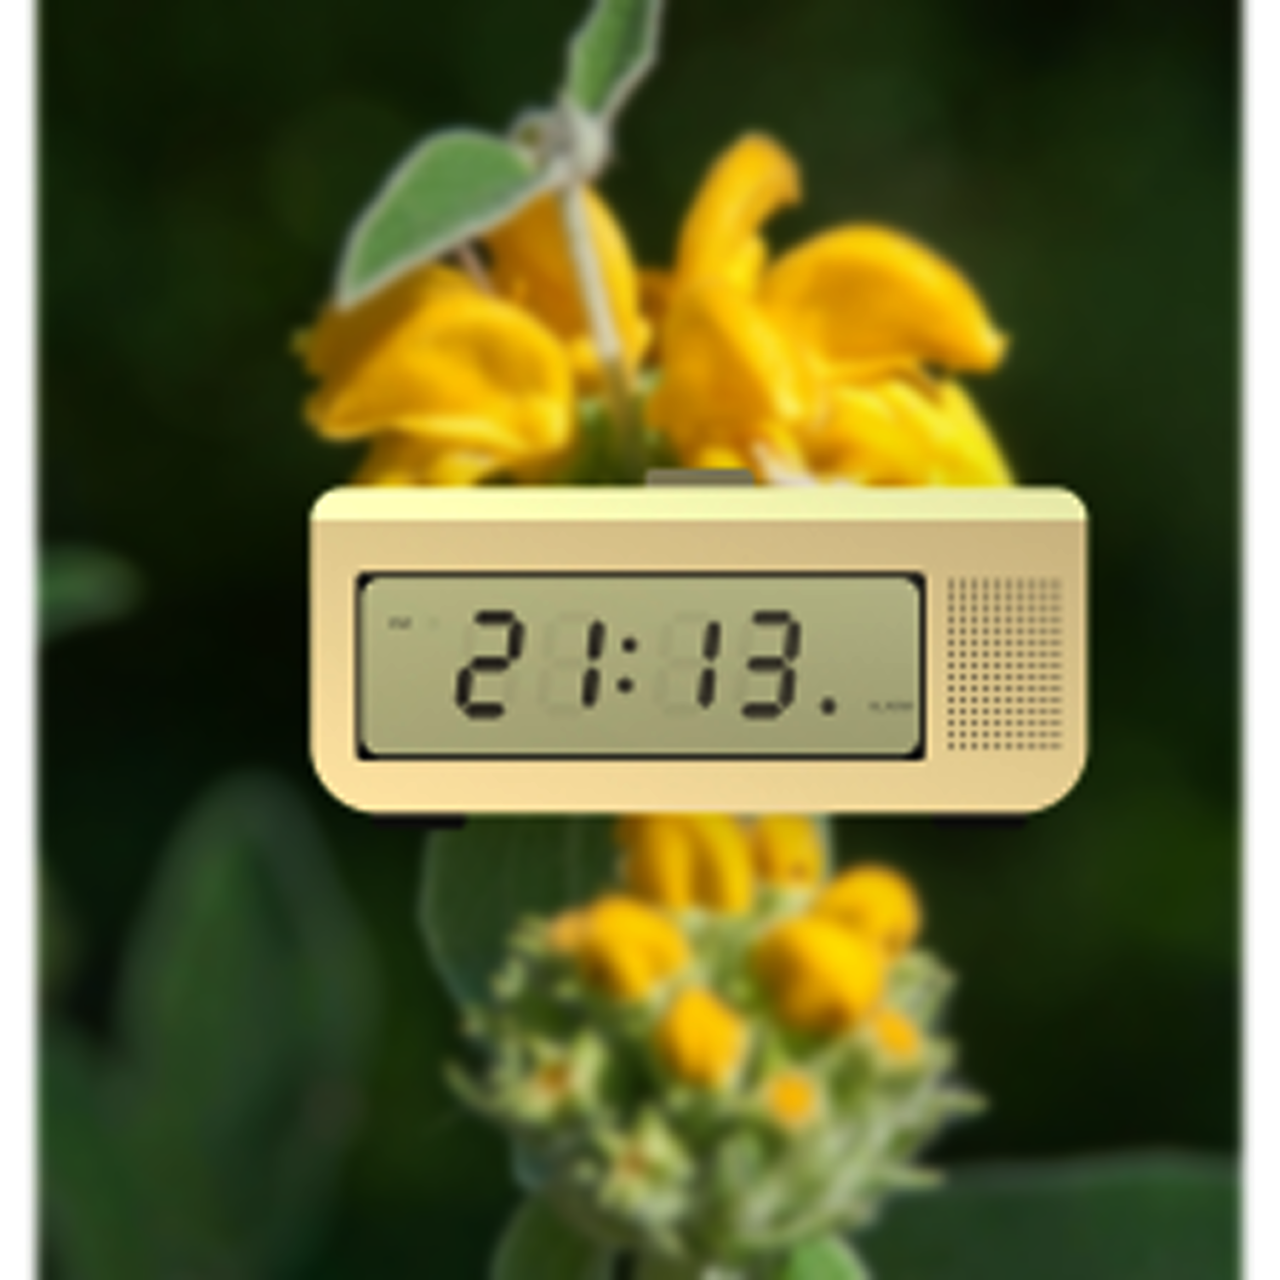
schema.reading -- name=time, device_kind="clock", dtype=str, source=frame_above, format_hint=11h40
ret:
21h13
